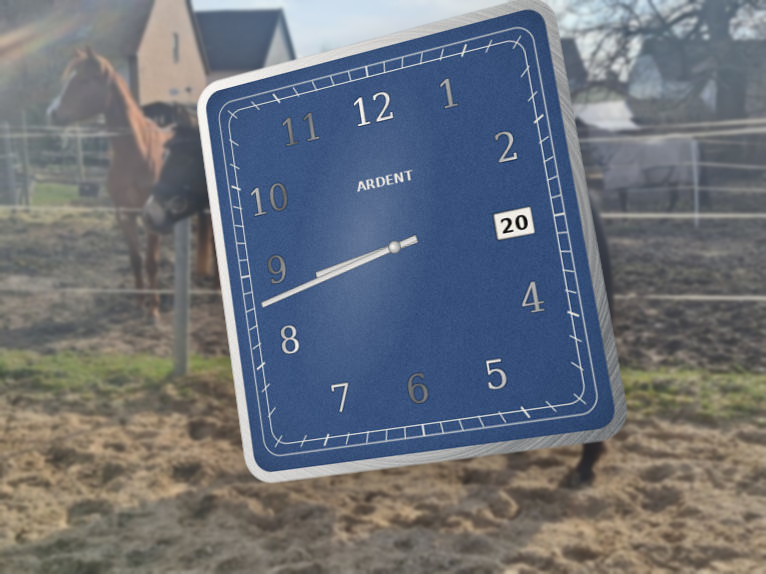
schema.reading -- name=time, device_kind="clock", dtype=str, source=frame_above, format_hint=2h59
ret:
8h43
